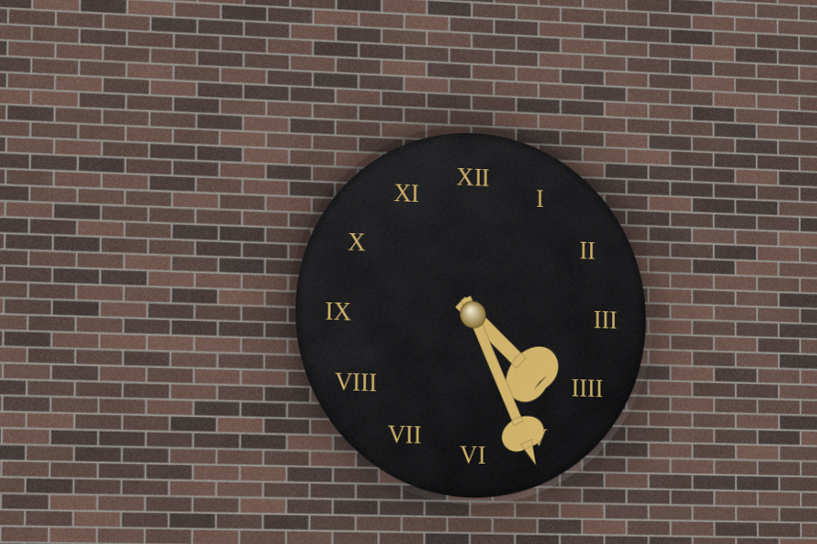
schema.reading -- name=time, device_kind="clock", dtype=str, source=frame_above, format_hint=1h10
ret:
4h26
